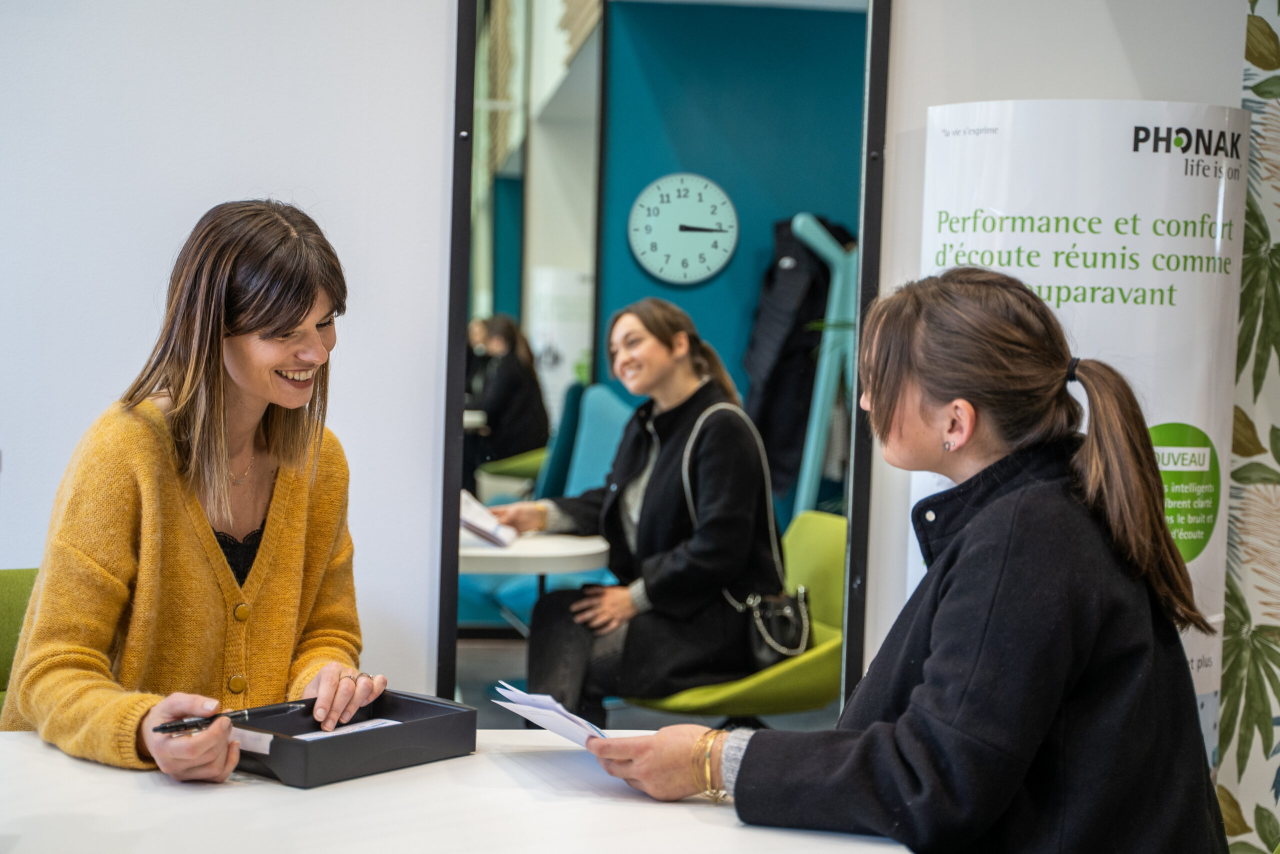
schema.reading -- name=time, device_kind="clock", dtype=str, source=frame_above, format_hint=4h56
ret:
3h16
